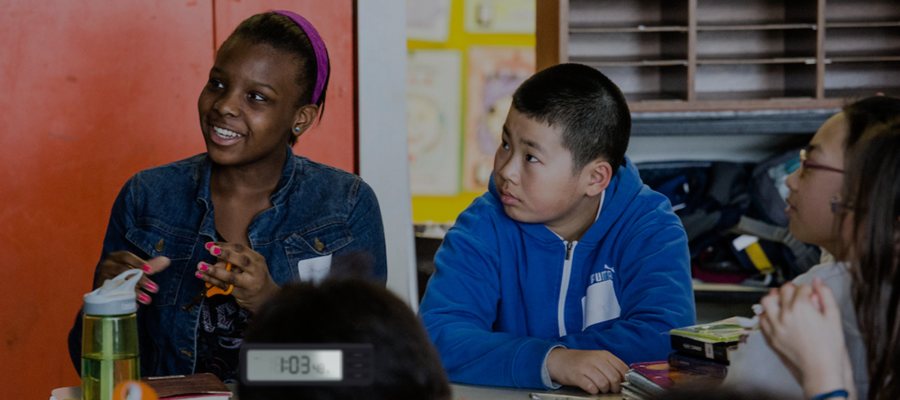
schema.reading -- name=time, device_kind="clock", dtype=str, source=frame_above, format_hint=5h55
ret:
1h03
